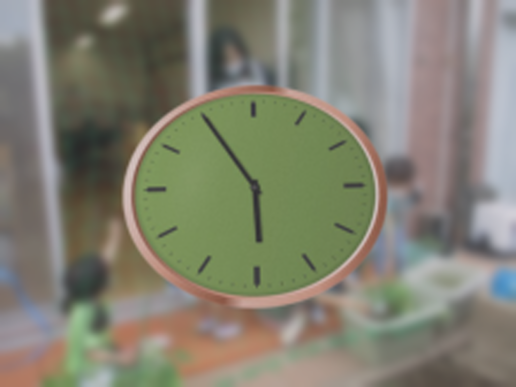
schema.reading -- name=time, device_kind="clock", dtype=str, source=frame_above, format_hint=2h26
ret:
5h55
